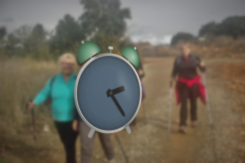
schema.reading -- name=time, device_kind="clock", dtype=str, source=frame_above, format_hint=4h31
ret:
2h24
